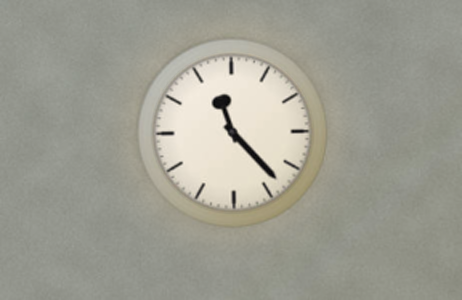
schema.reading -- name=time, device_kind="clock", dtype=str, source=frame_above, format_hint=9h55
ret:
11h23
